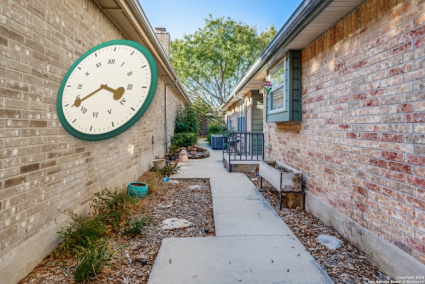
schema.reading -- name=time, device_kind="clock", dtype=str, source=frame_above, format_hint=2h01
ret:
3h39
